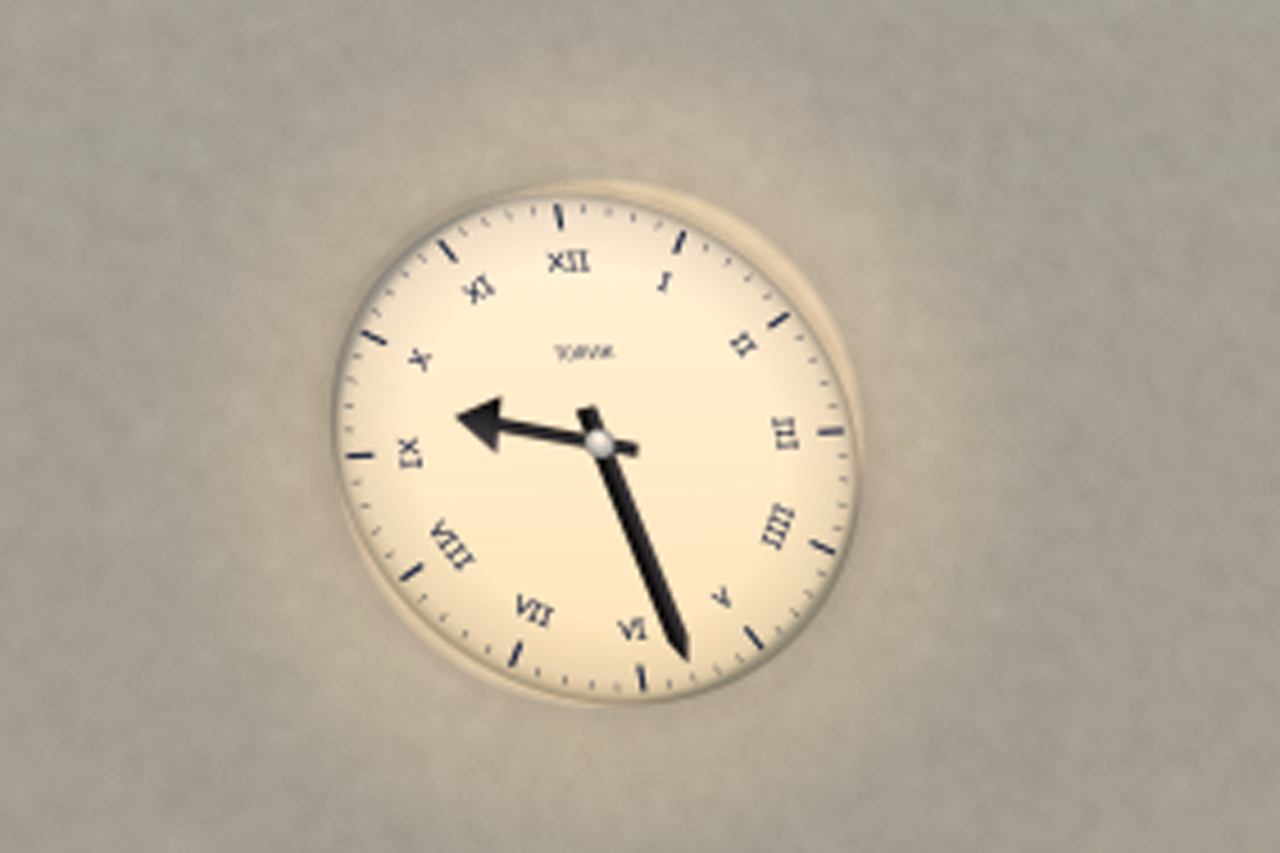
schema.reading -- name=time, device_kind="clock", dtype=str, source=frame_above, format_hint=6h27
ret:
9h28
